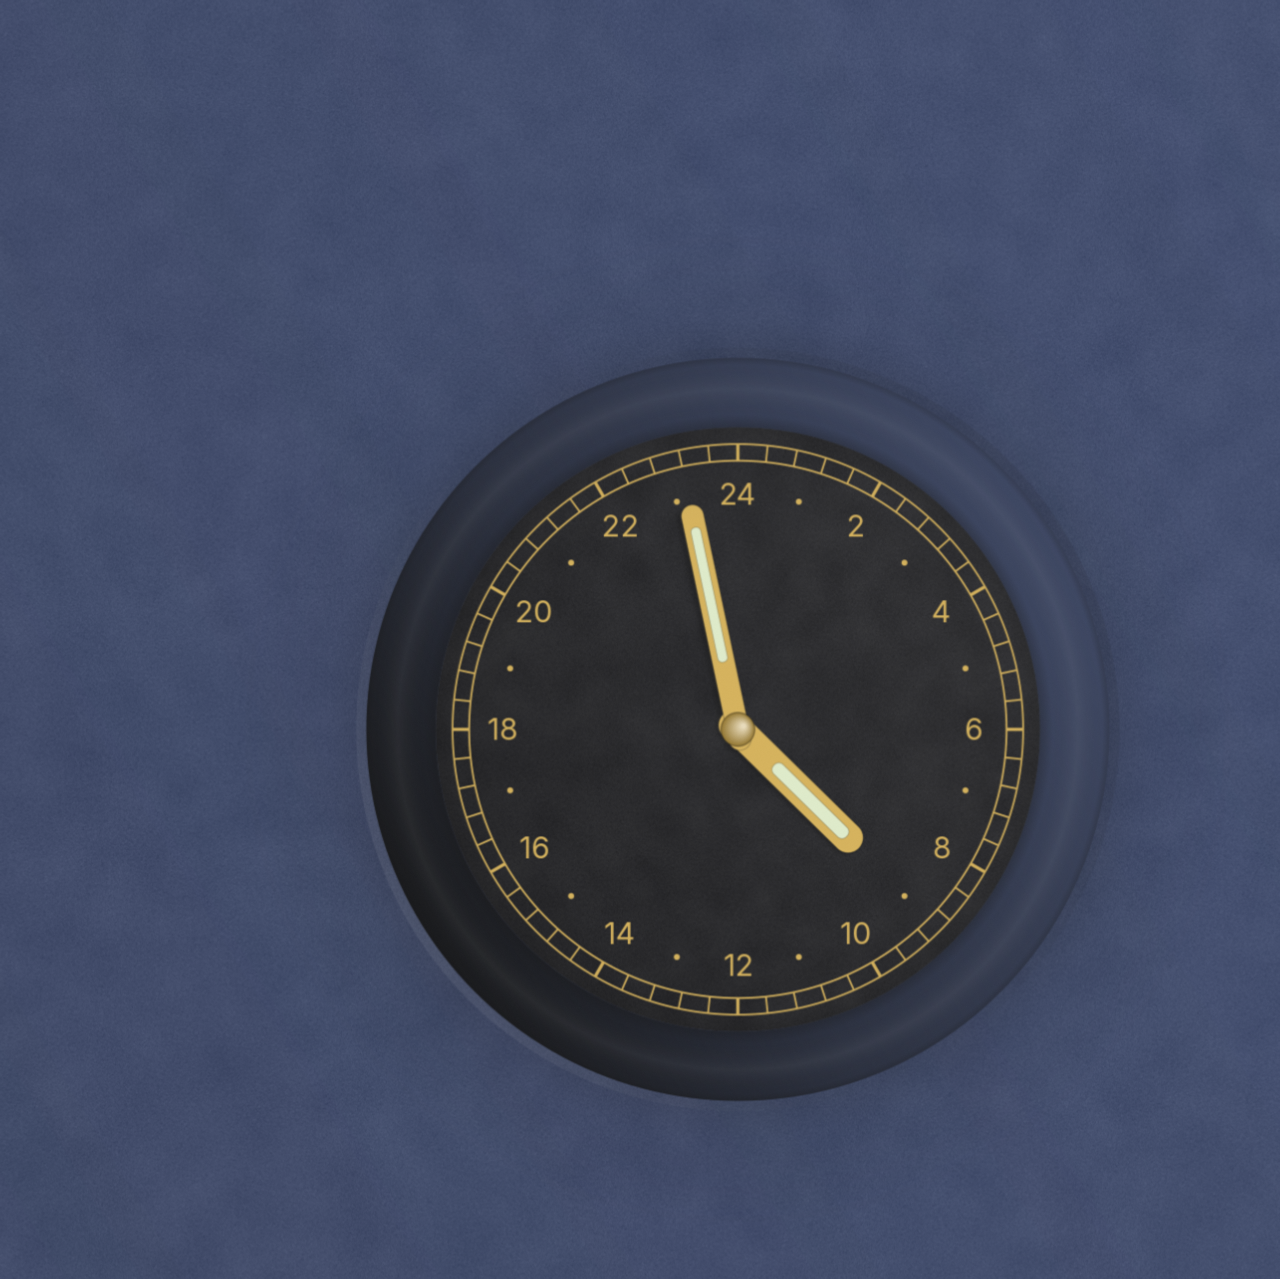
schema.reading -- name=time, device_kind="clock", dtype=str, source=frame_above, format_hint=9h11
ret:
8h58
